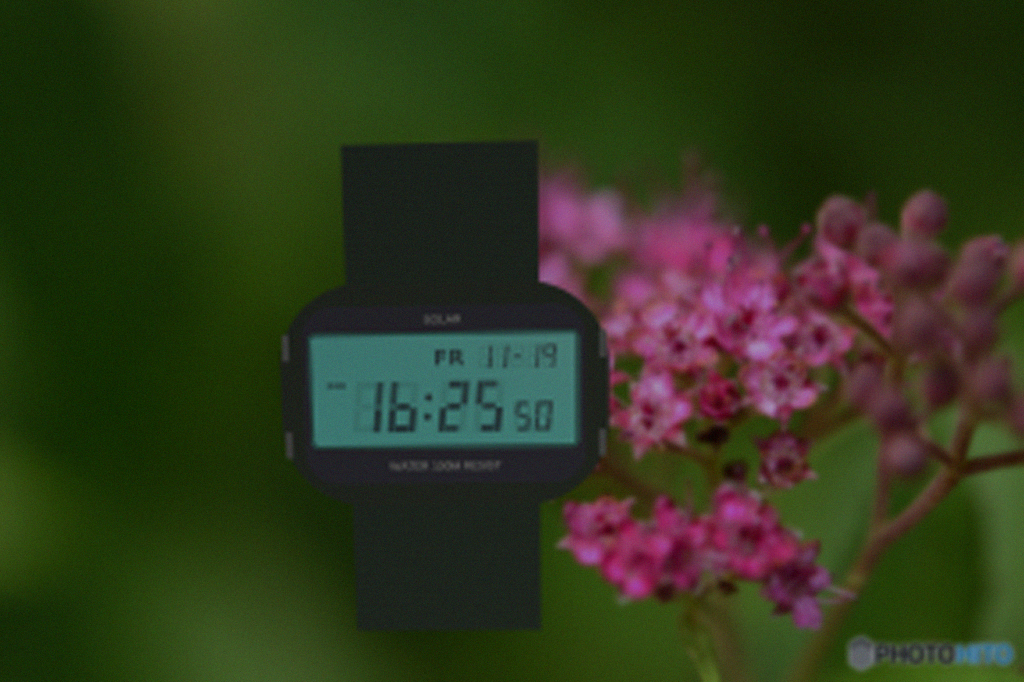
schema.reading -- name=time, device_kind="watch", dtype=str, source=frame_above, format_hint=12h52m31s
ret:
16h25m50s
